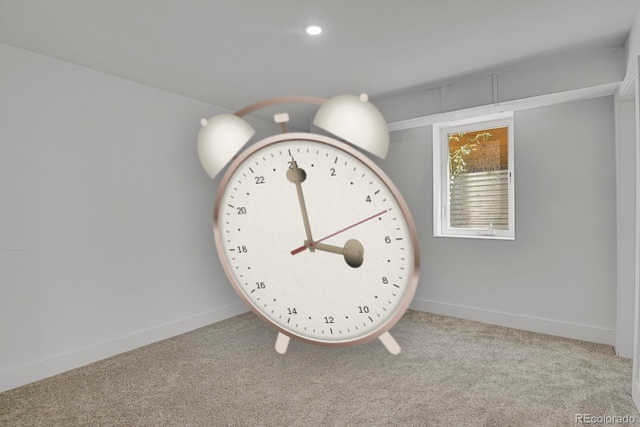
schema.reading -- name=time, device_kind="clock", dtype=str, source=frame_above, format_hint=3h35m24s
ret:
7h00m12s
